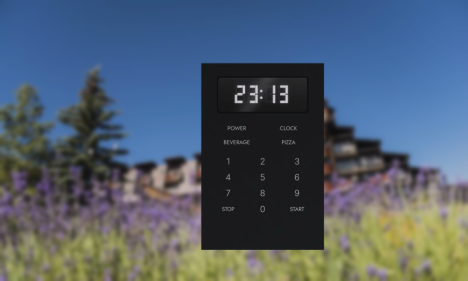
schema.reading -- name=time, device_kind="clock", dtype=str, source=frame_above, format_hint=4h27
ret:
23h13
